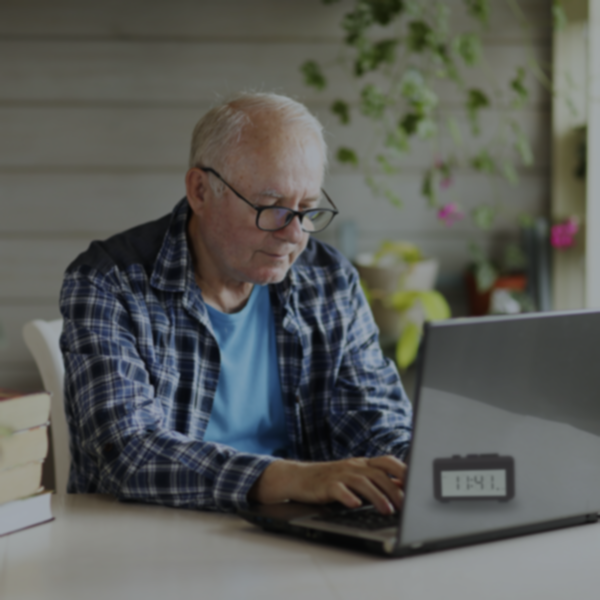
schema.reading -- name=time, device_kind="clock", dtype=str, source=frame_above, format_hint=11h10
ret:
11h41
